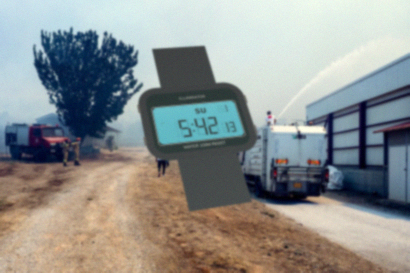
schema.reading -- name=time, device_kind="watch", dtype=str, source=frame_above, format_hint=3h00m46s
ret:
5h42m13s
